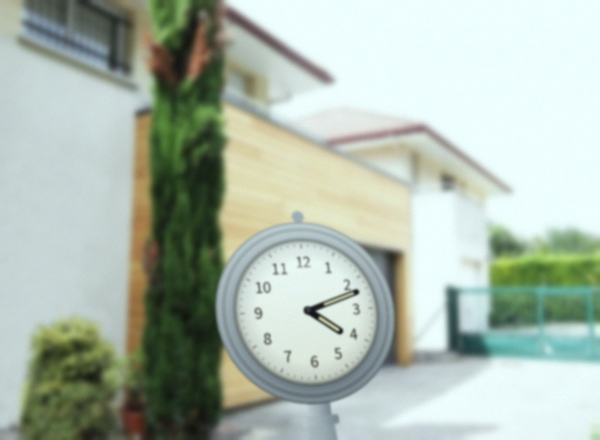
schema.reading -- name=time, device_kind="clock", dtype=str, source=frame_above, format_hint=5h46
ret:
4h12
